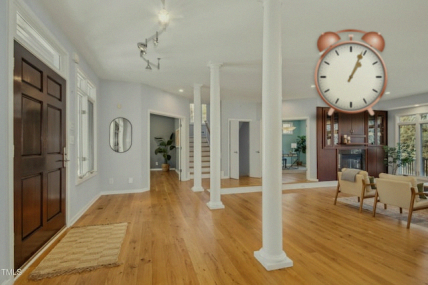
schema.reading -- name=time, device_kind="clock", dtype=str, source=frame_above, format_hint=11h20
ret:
1h04
